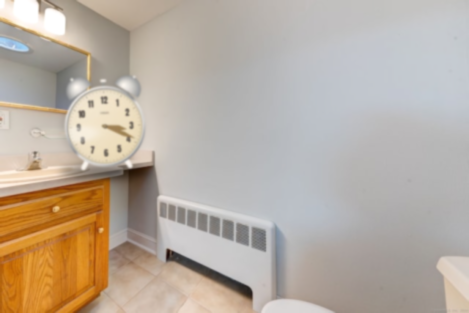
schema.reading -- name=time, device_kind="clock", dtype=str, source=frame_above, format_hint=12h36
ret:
3h19
